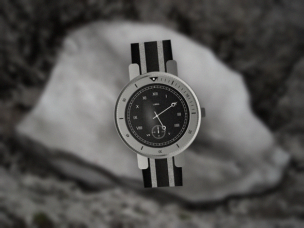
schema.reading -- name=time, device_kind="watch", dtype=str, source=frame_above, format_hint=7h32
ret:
5h10
